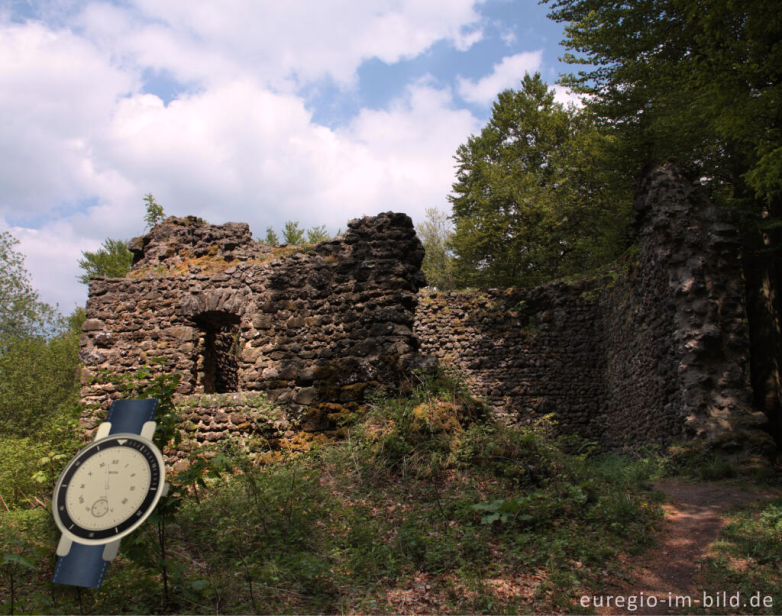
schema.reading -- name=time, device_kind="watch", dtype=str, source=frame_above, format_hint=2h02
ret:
11h26
